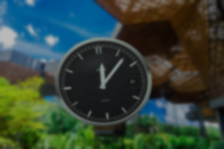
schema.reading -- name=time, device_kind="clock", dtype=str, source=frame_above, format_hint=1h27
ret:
12h07
